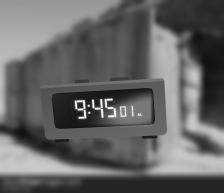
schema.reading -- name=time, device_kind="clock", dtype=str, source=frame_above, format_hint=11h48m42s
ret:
9h45m01s
